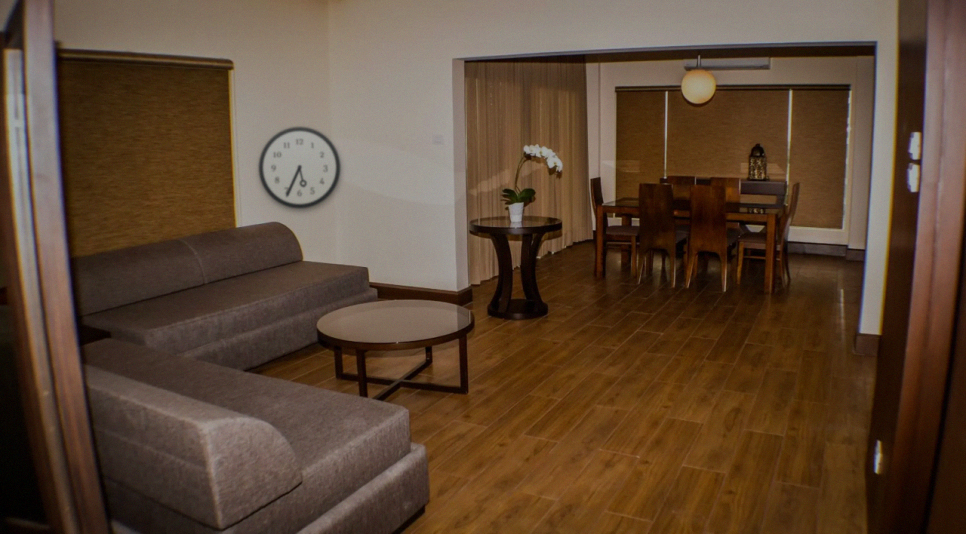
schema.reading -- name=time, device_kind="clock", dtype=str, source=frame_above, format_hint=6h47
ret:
5h34
